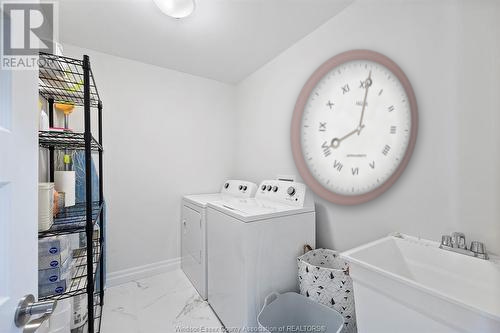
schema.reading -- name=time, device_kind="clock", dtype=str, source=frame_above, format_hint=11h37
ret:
8h01
